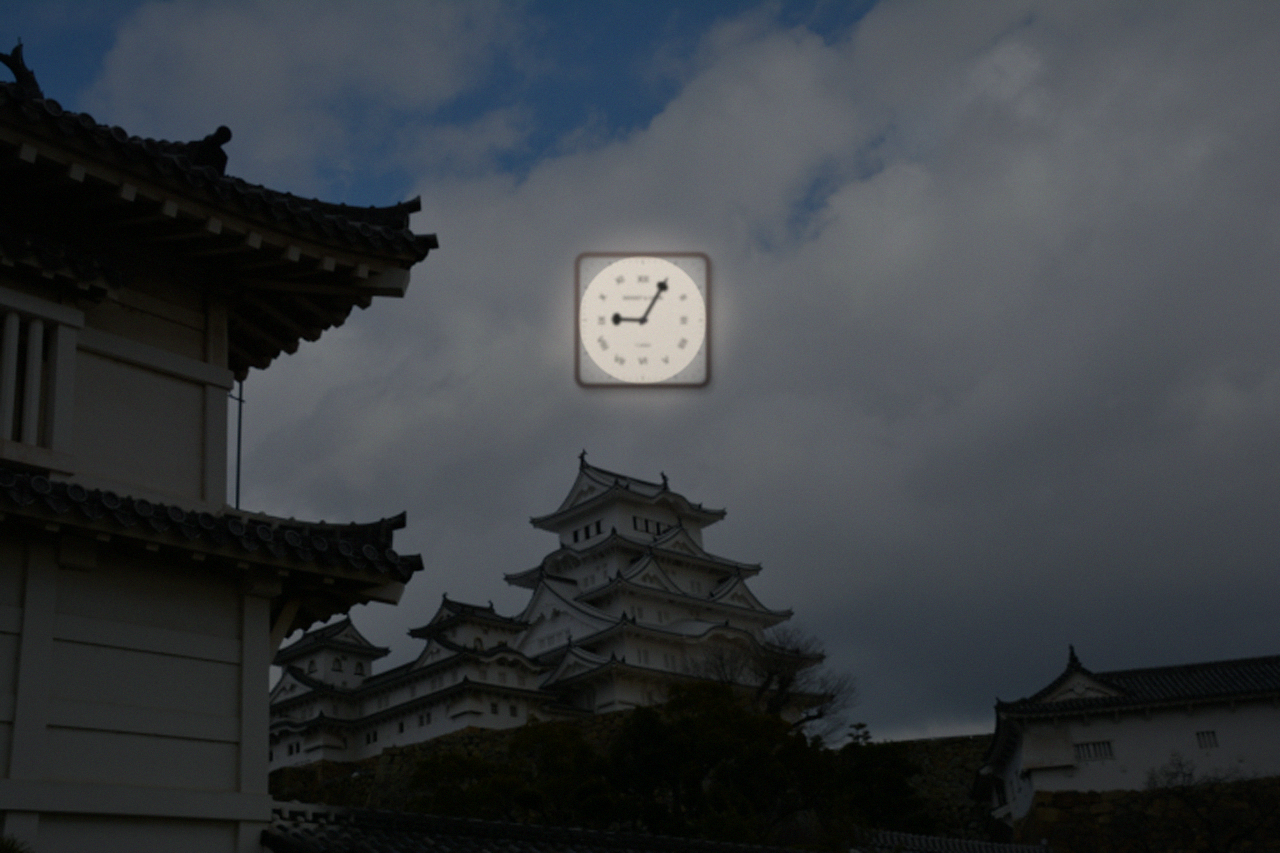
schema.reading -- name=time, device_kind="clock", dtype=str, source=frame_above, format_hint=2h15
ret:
9h05
